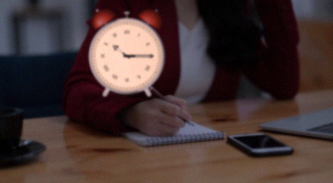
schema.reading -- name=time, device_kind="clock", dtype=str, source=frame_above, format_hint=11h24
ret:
10h15
